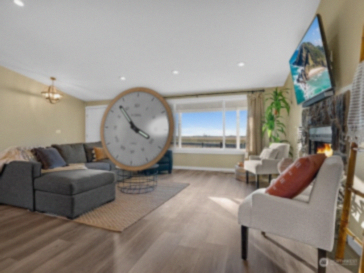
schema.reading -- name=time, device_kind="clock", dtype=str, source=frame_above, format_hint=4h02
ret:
3h53
